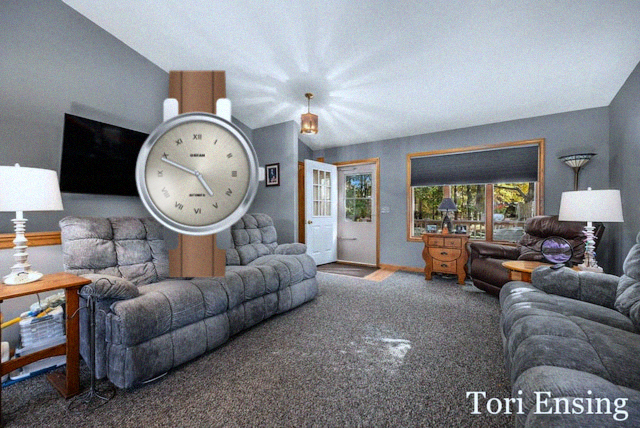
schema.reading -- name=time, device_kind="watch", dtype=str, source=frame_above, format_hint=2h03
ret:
4h49
